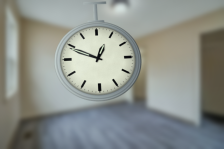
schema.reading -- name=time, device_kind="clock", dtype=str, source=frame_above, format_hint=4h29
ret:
12h49
